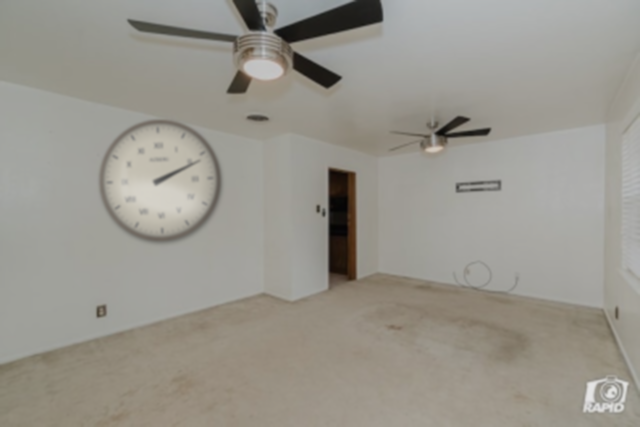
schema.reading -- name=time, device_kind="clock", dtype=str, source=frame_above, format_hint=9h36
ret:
2h11
